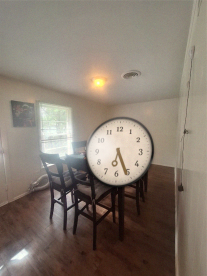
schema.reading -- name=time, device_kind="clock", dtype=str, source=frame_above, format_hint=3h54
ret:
6h26
